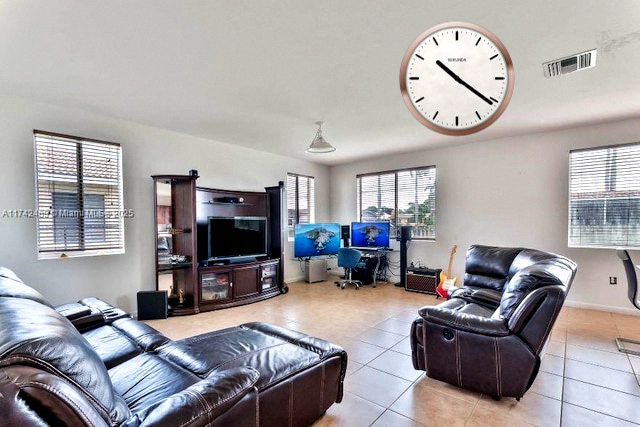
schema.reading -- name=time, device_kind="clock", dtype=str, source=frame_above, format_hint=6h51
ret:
10h21
